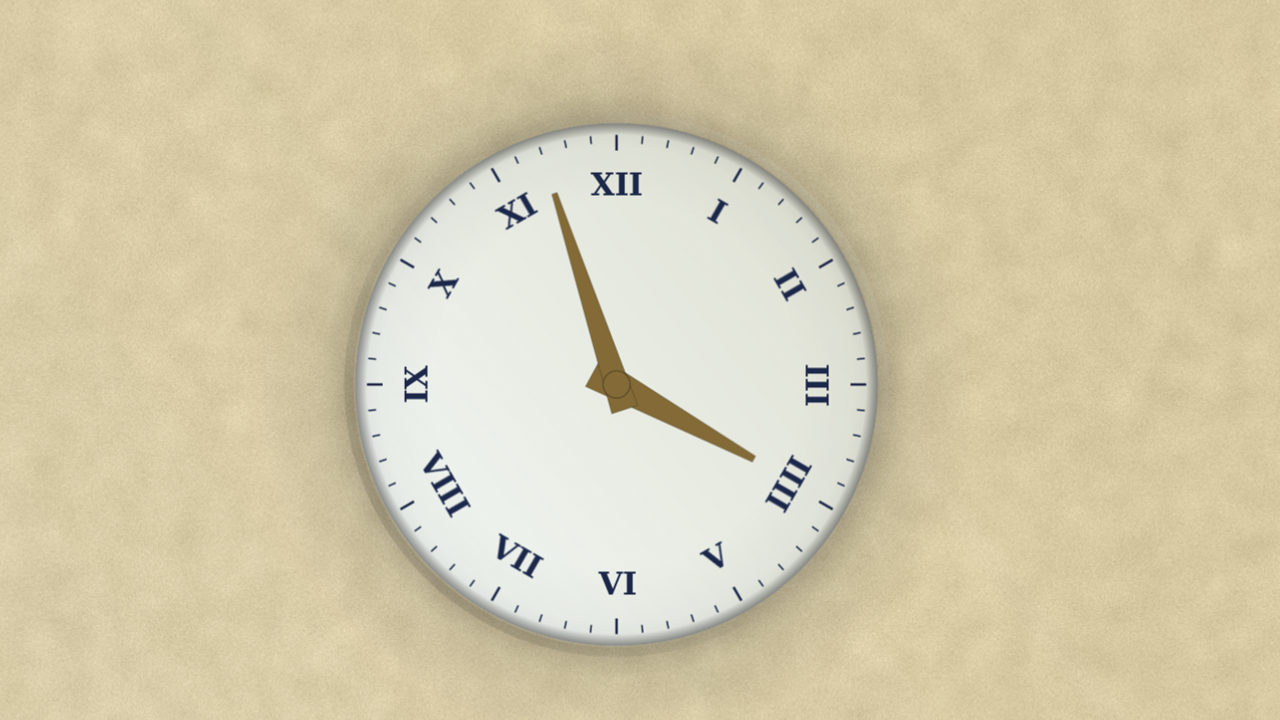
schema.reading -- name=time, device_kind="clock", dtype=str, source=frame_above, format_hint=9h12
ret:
3h57
